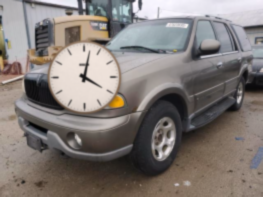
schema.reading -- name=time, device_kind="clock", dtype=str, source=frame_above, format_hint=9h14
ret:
4h02
